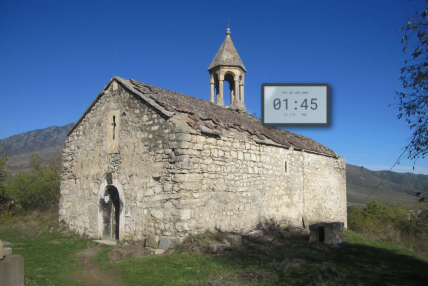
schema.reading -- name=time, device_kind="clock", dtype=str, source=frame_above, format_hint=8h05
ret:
1h45
